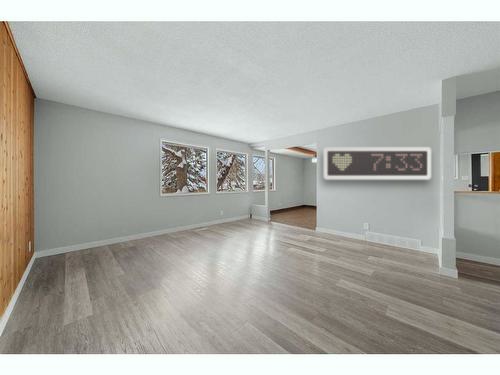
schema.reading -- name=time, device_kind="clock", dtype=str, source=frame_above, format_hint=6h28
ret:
7h33
